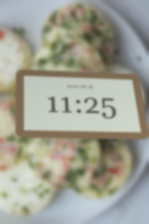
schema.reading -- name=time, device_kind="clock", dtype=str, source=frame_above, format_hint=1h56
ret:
11h25
